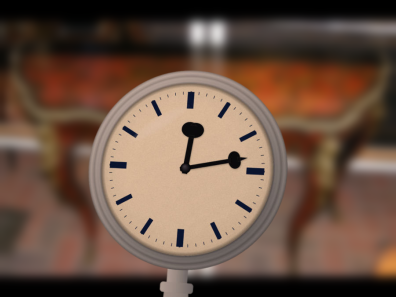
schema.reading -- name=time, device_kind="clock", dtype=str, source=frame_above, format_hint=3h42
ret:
12h13
